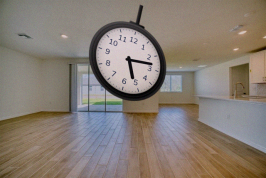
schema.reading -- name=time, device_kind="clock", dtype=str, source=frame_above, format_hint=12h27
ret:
5h13
